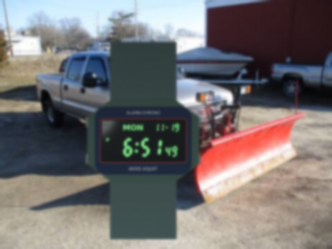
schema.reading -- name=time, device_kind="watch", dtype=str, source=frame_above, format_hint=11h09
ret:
6h51
